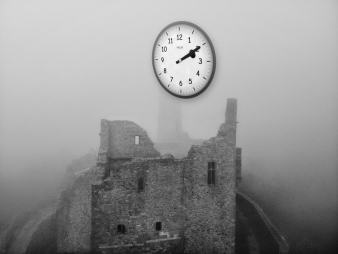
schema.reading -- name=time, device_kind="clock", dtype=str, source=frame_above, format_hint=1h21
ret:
2h10
